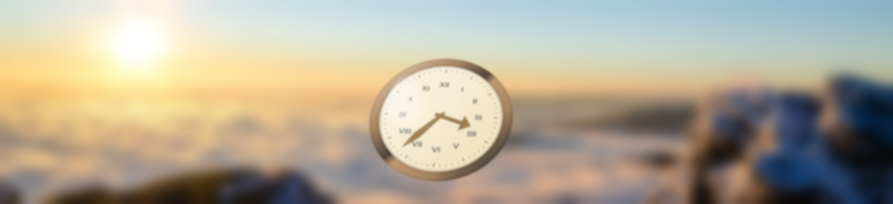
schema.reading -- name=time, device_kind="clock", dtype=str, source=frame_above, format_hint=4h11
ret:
3h37
